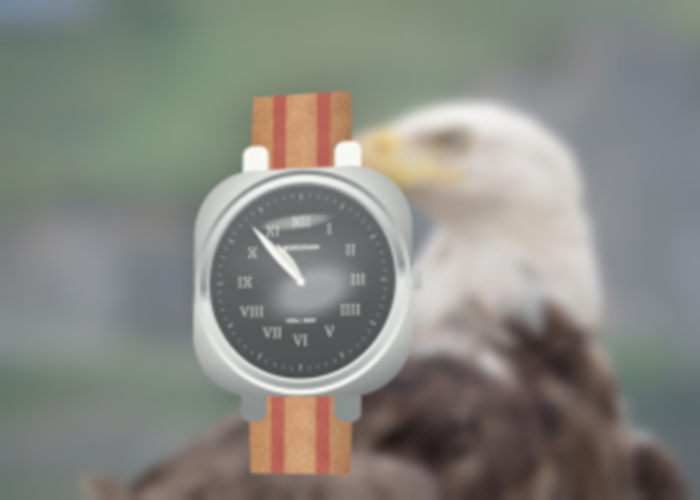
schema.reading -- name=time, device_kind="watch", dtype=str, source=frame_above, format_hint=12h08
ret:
10h53
